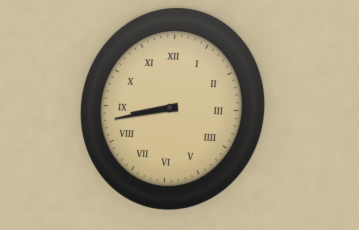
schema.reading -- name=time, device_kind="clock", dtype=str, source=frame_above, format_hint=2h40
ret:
8h43
